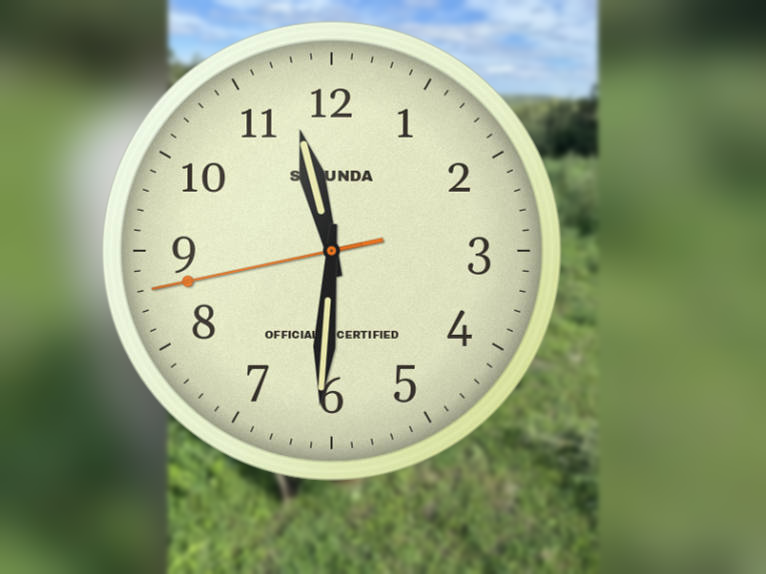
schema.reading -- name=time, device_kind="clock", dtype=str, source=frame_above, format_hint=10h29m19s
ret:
11h30m43s
